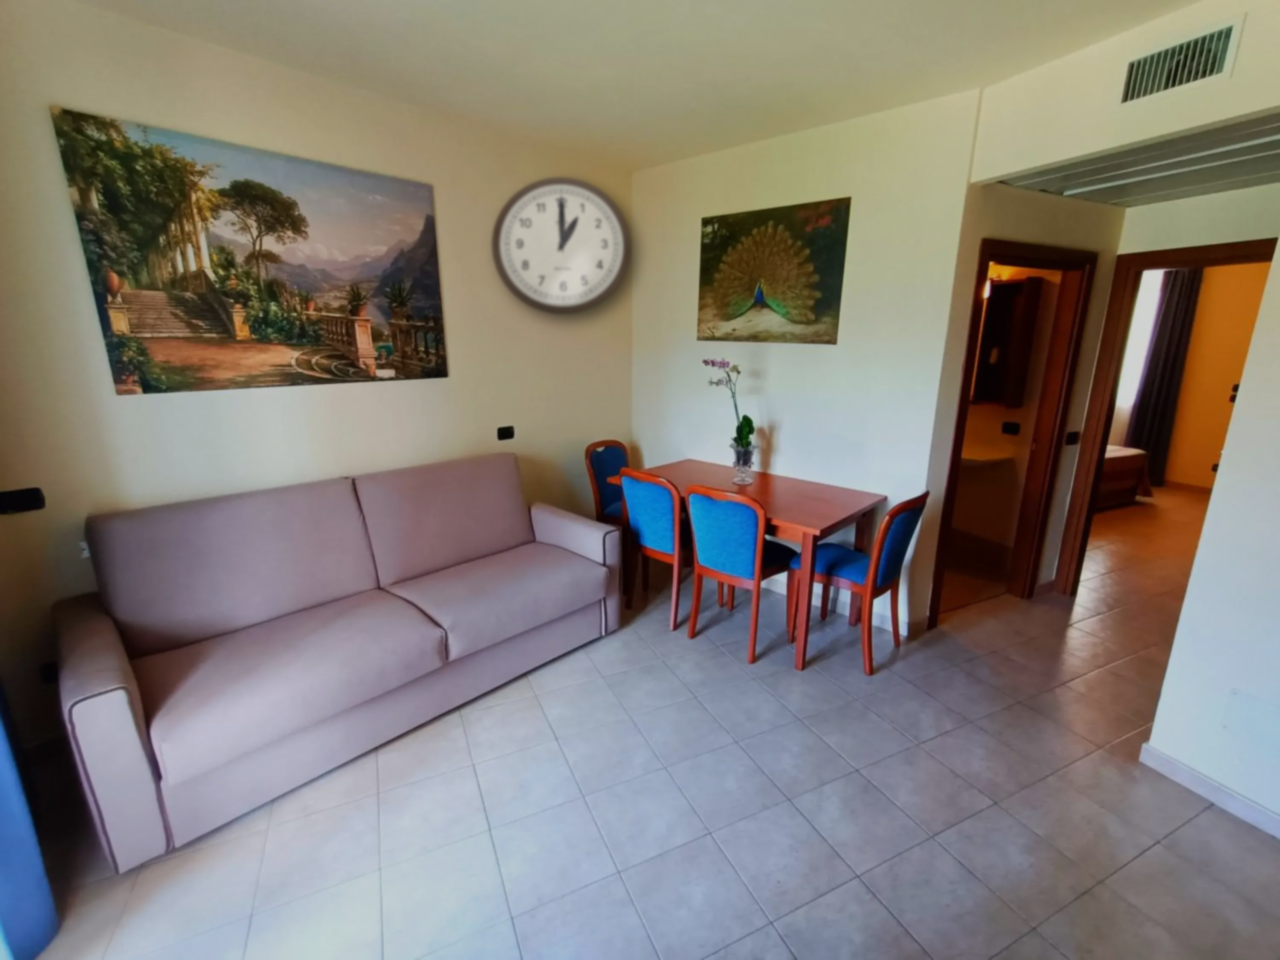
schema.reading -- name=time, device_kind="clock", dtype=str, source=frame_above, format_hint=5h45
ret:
1h00
